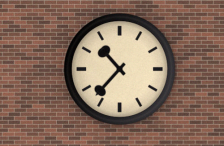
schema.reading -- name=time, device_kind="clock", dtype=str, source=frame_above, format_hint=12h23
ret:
10h37
